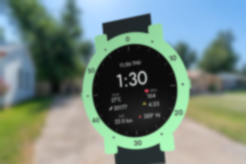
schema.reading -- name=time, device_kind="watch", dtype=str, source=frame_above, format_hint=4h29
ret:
1h30
